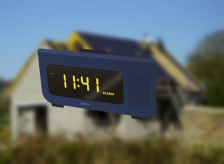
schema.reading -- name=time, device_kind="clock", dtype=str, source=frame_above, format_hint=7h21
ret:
11h41
